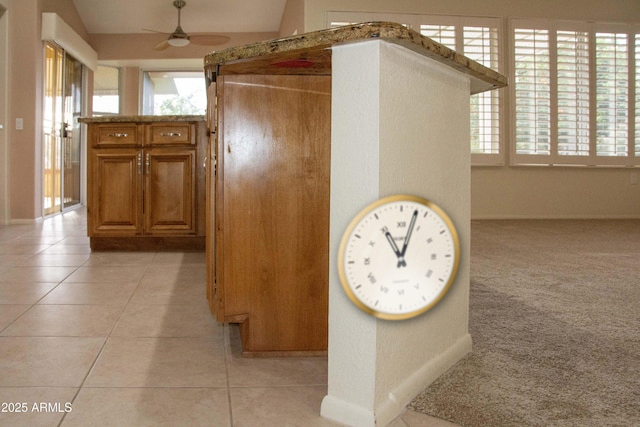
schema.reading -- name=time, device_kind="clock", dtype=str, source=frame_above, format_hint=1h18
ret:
11h03
